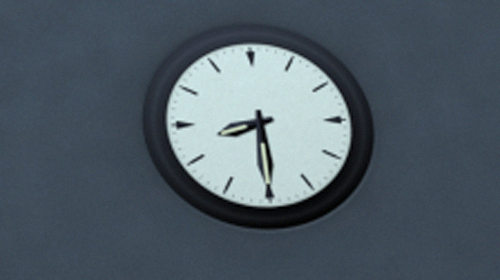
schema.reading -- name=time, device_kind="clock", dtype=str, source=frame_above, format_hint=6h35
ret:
8h30
